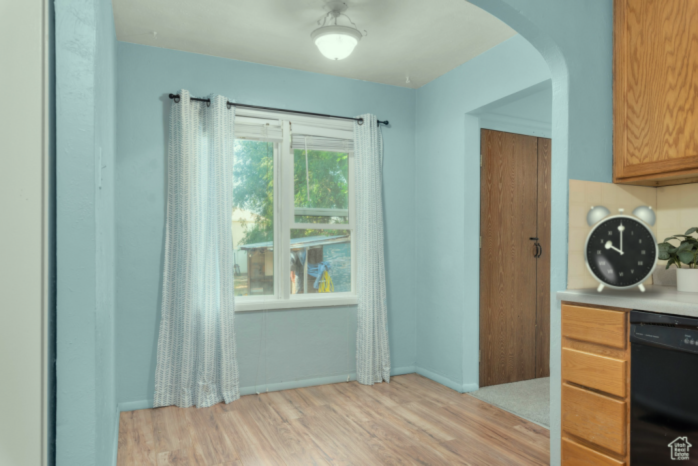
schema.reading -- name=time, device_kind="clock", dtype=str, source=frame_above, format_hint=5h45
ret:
10h00
